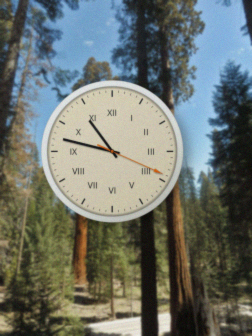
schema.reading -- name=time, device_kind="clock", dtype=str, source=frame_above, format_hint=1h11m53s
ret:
10h47m19s
